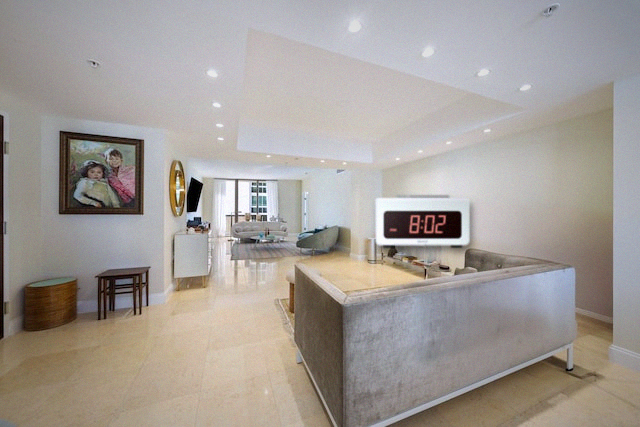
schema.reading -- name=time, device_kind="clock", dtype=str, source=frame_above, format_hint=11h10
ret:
8h02
